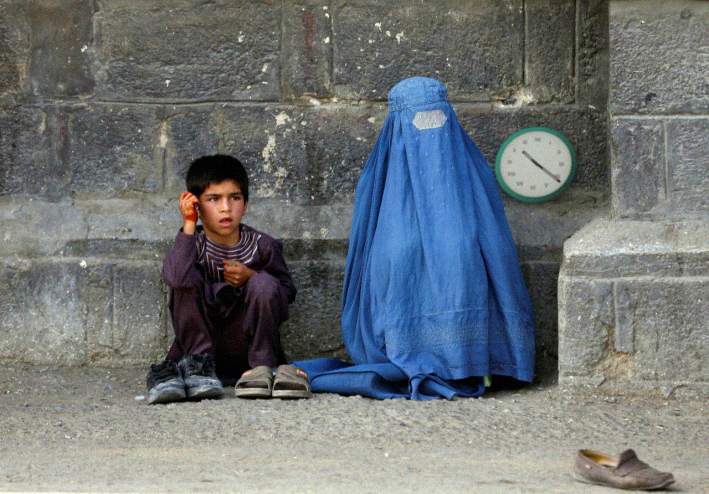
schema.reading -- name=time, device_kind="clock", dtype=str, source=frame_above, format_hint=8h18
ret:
10h21
